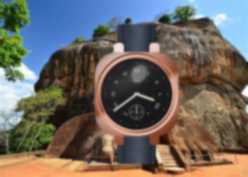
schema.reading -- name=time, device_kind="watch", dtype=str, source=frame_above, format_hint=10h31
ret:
3h39
